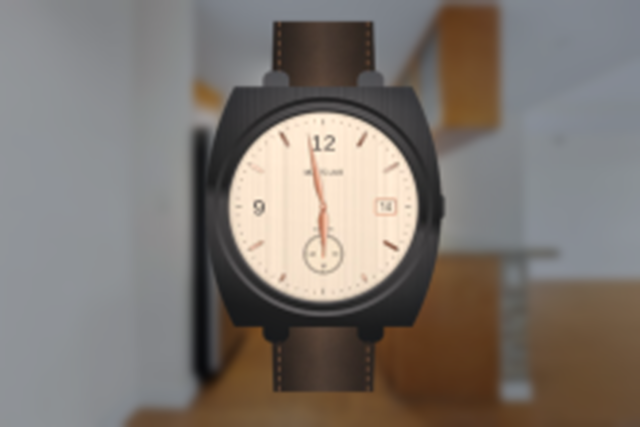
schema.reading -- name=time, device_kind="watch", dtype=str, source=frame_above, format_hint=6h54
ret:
5h58
